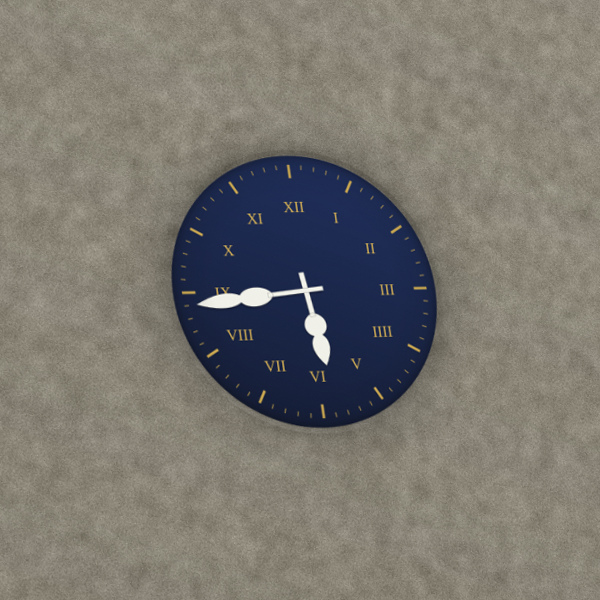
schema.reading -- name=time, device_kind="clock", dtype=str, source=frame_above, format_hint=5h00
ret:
5h44
